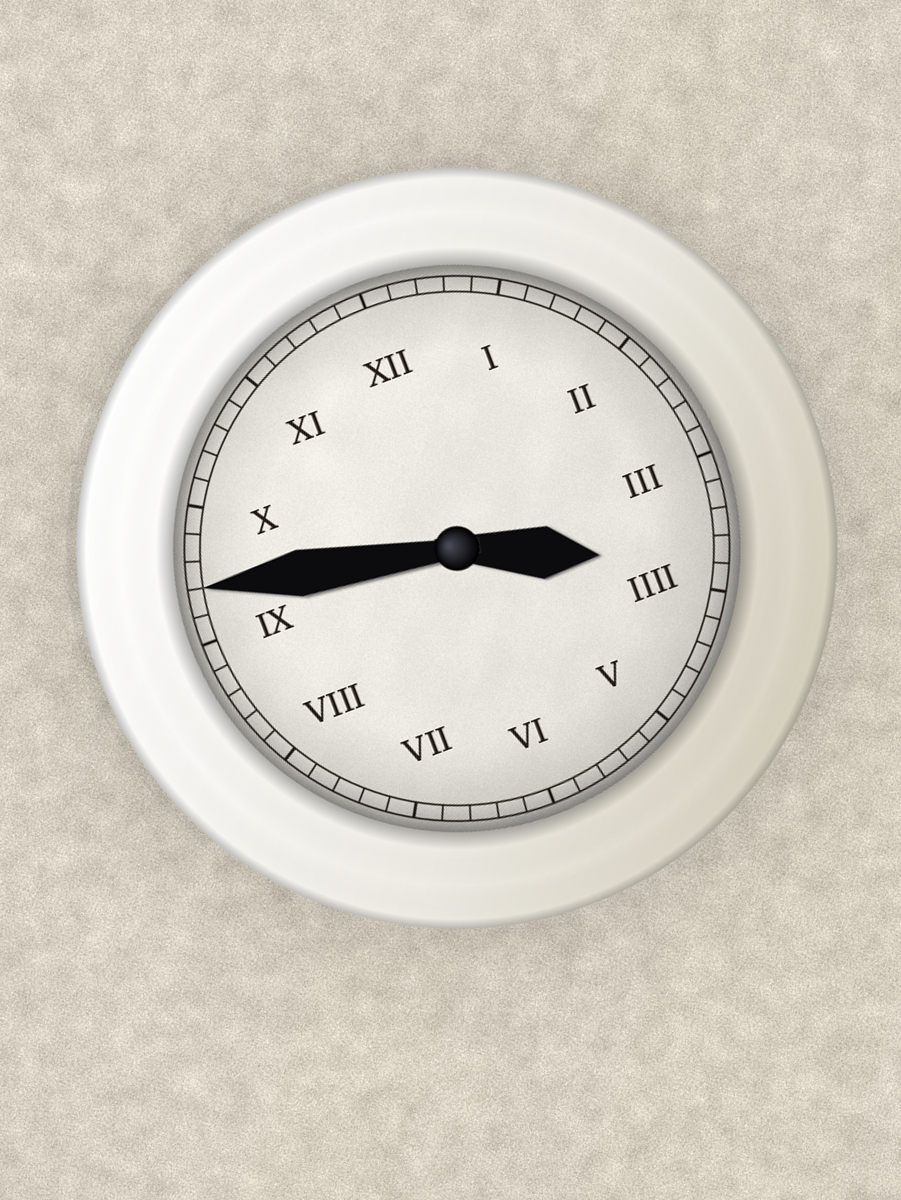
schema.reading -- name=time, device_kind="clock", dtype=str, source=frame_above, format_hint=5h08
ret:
3h47
